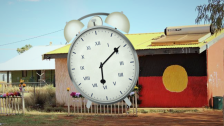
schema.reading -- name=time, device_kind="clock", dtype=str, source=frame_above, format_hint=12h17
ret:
6h09
